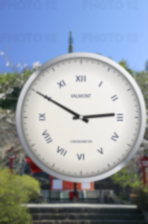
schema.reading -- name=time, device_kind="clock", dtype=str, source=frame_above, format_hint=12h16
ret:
2h50
